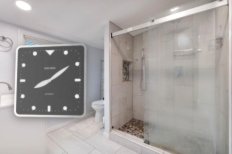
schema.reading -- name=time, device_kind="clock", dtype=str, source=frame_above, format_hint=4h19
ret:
8h09
